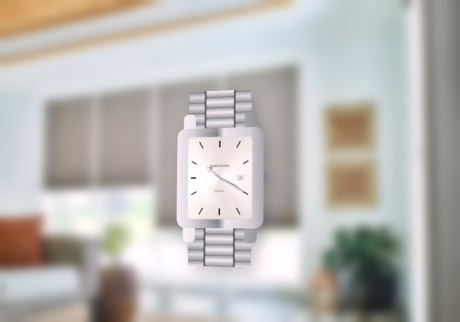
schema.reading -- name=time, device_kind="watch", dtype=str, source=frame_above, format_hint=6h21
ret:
10h20
